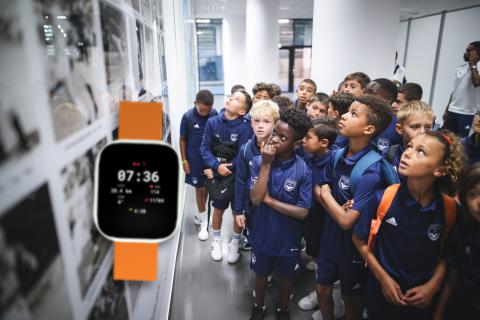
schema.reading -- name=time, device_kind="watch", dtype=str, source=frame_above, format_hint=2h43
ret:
7h36
